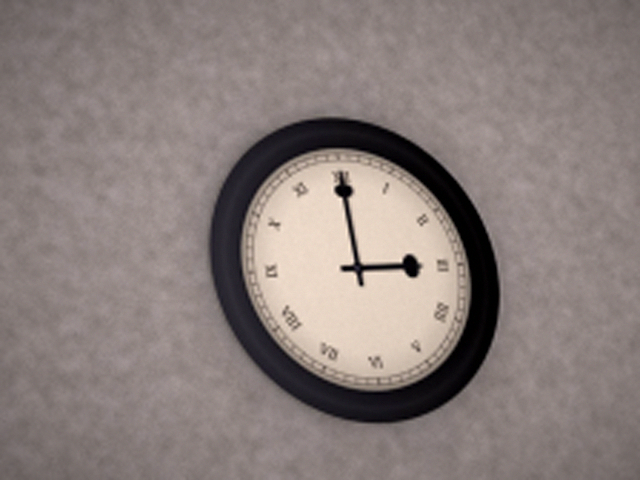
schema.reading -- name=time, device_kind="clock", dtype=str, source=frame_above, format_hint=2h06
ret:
3h00
